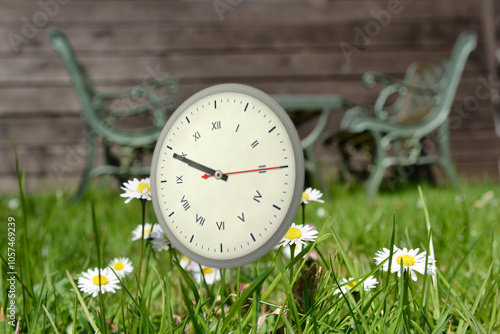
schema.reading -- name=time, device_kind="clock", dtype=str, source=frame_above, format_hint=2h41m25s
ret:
9h49m15s
